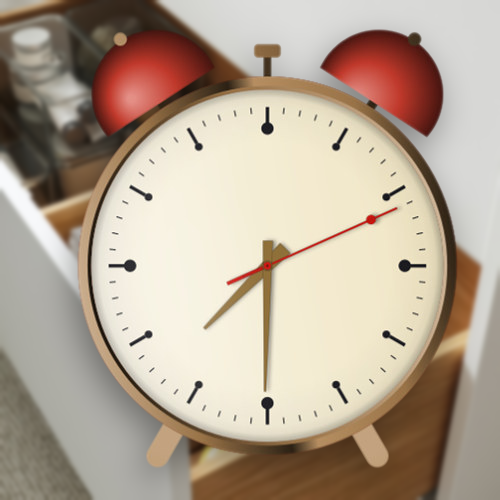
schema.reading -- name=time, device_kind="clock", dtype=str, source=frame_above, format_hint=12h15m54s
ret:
7h30m11s
